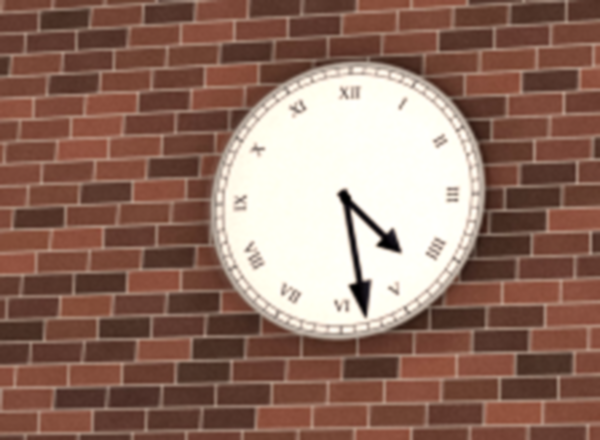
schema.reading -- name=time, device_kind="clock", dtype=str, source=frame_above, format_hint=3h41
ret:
4h28
